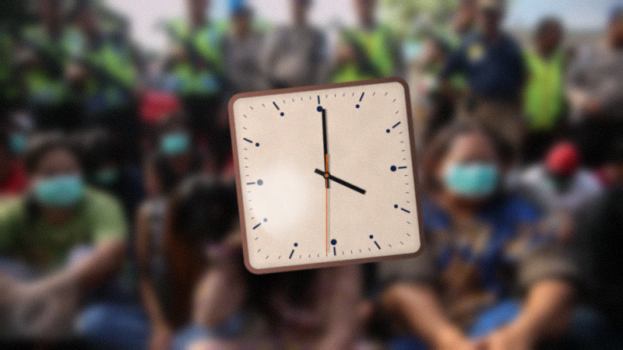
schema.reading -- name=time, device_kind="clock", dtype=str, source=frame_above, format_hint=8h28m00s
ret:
4h00m31s
